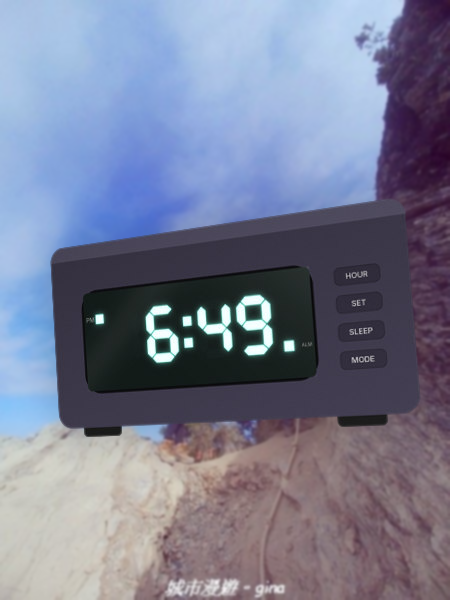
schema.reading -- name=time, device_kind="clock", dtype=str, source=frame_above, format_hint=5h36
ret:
6h49
